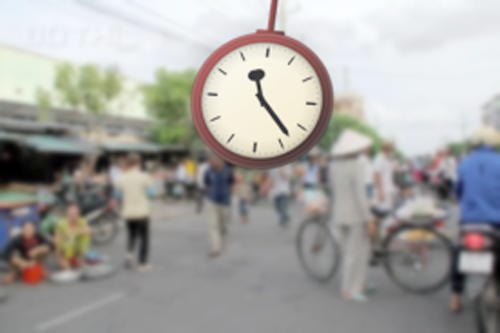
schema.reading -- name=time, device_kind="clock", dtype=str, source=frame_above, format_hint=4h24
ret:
11h23
